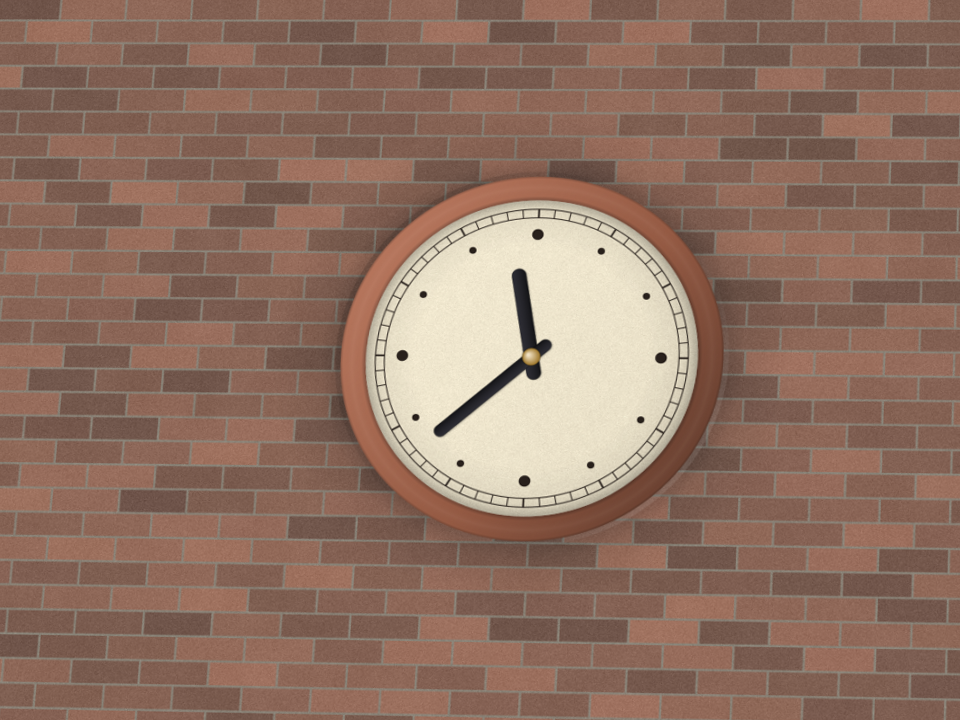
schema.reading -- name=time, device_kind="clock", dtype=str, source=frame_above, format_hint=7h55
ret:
11h38
